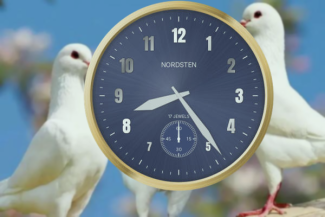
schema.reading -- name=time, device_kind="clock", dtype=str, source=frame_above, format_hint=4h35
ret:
8h24
